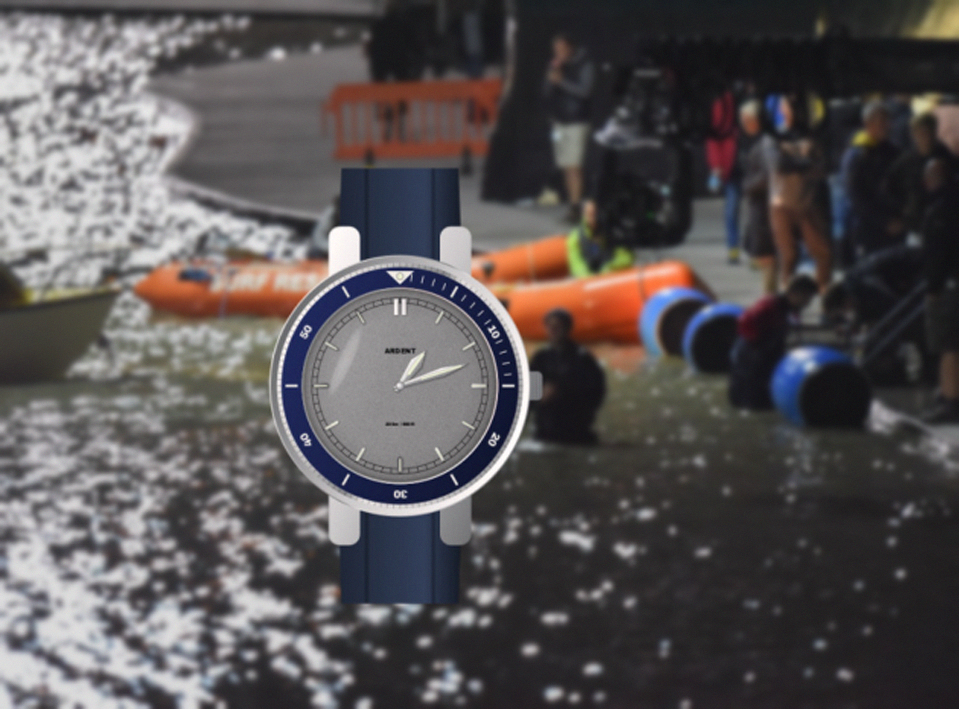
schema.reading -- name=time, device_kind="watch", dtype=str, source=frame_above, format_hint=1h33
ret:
1h12
